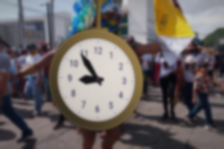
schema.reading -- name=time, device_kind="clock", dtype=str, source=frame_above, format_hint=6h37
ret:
8h54
